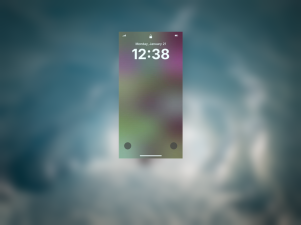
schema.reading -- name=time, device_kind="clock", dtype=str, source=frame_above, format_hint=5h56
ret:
12h38
